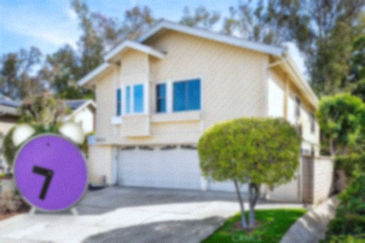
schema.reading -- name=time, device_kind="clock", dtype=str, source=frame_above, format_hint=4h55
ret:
9h34
